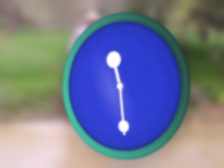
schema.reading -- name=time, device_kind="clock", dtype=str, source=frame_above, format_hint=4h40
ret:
11h29
